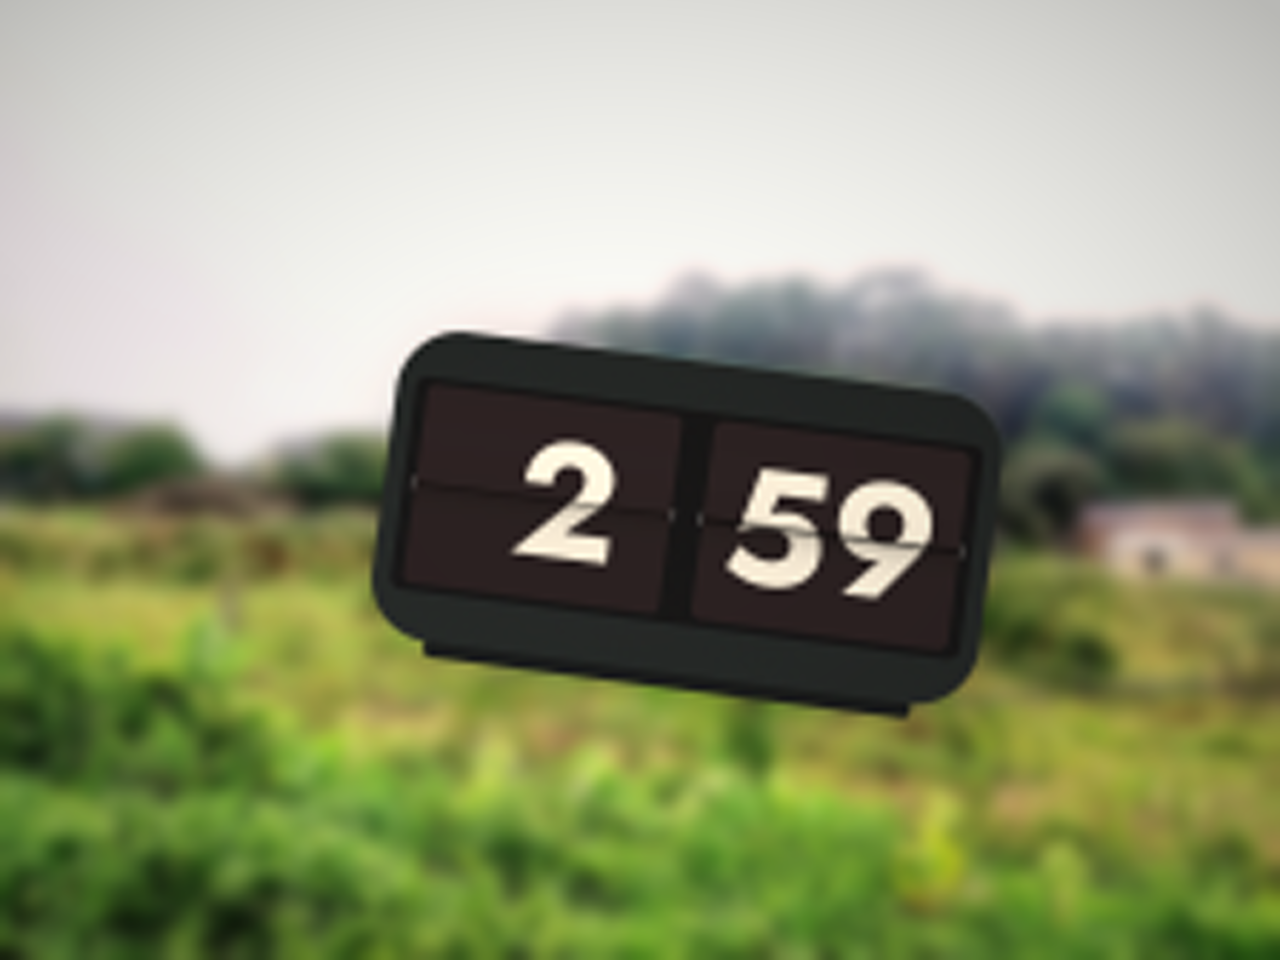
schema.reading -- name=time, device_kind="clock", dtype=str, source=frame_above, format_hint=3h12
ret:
2h59
